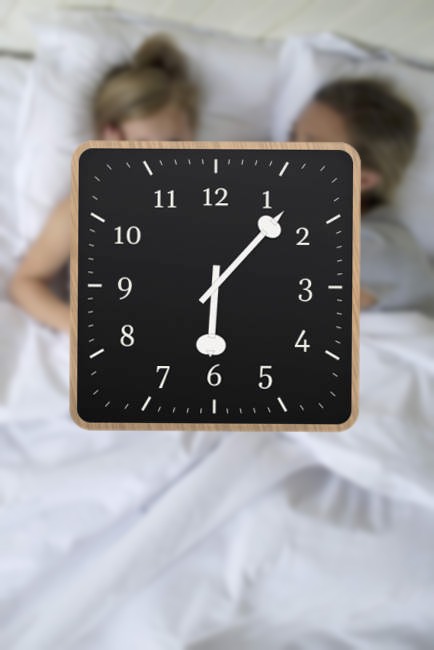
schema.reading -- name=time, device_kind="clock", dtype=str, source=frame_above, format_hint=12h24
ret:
6h07
